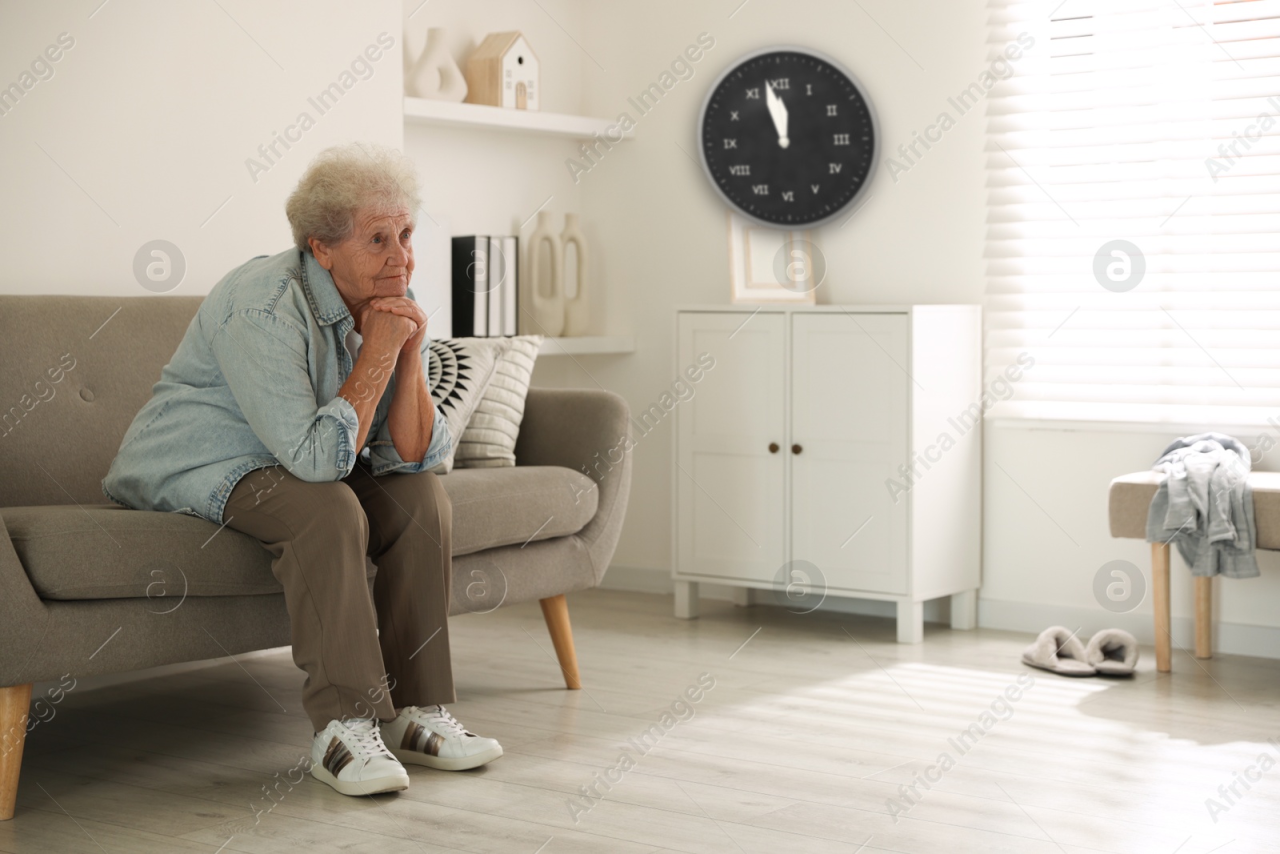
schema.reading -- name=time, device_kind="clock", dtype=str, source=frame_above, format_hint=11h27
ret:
11h58
